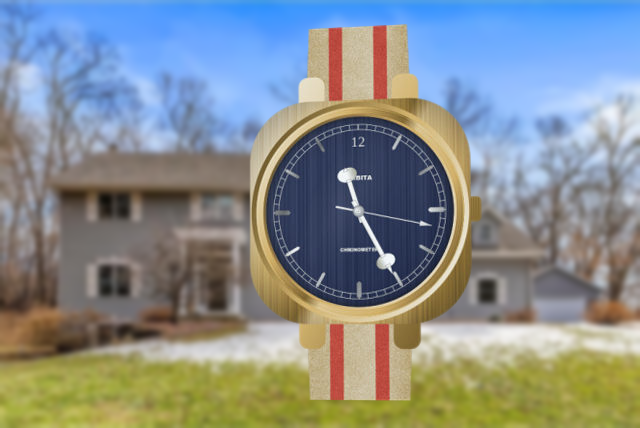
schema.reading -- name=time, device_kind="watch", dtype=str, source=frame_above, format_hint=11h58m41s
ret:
11h25m17s
